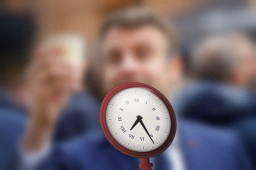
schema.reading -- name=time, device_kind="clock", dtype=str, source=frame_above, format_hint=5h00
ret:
7h26
